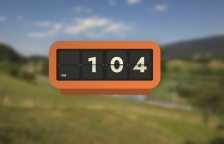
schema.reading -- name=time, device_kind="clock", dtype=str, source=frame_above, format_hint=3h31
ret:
1h04
